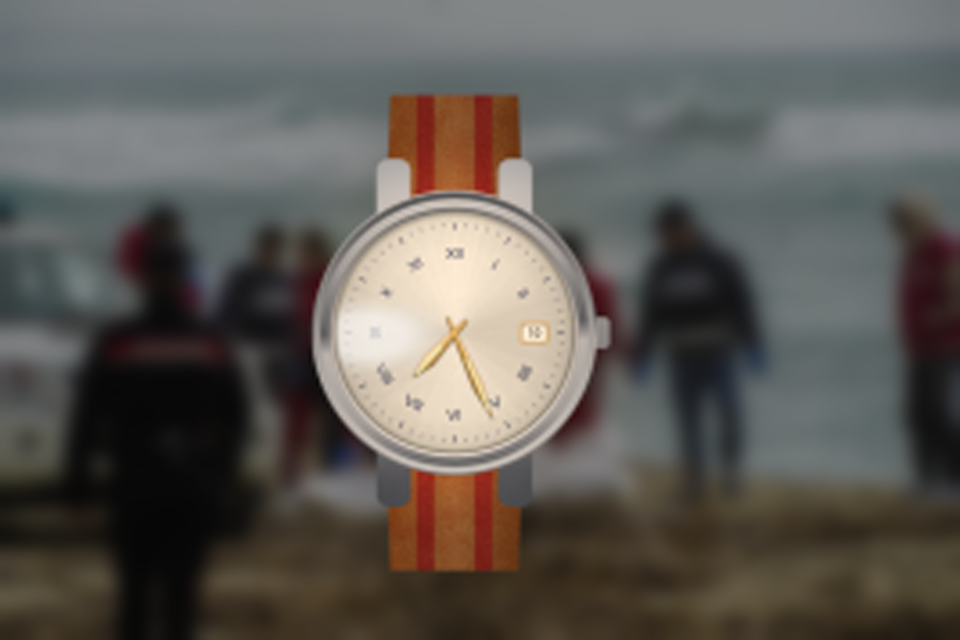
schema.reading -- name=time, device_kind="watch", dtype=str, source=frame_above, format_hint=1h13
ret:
7h26
